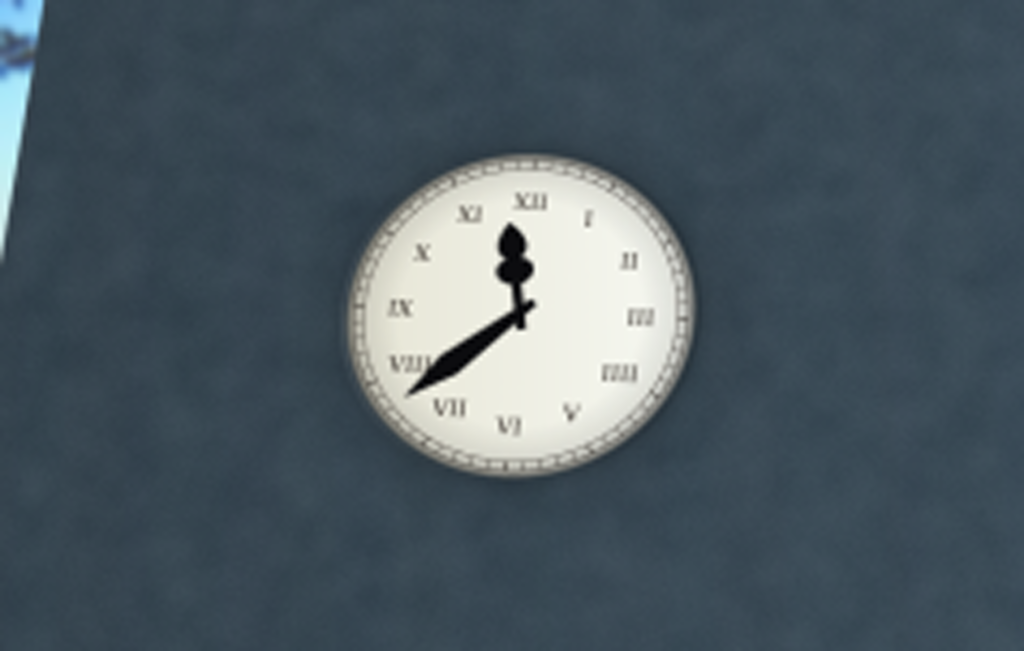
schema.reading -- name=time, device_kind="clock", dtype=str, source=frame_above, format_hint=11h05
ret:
11h38
